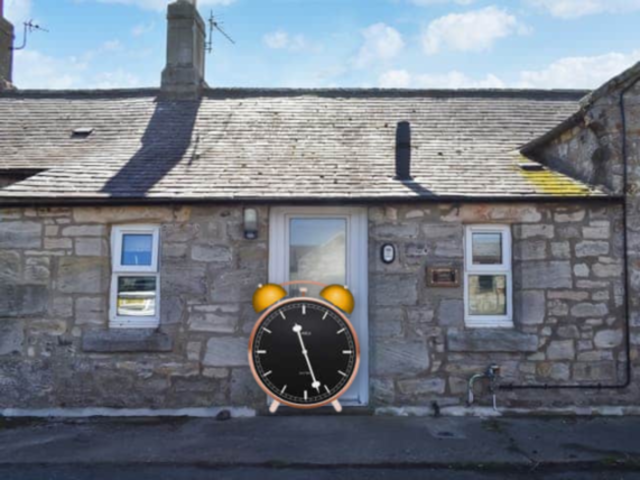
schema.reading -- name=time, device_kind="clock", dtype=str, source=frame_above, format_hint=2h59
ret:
11h27
